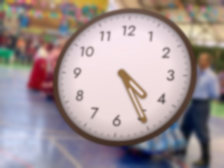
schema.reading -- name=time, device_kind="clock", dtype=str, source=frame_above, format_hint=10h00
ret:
4h25
